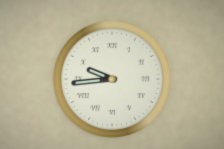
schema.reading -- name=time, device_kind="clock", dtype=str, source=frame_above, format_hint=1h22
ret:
9h44
